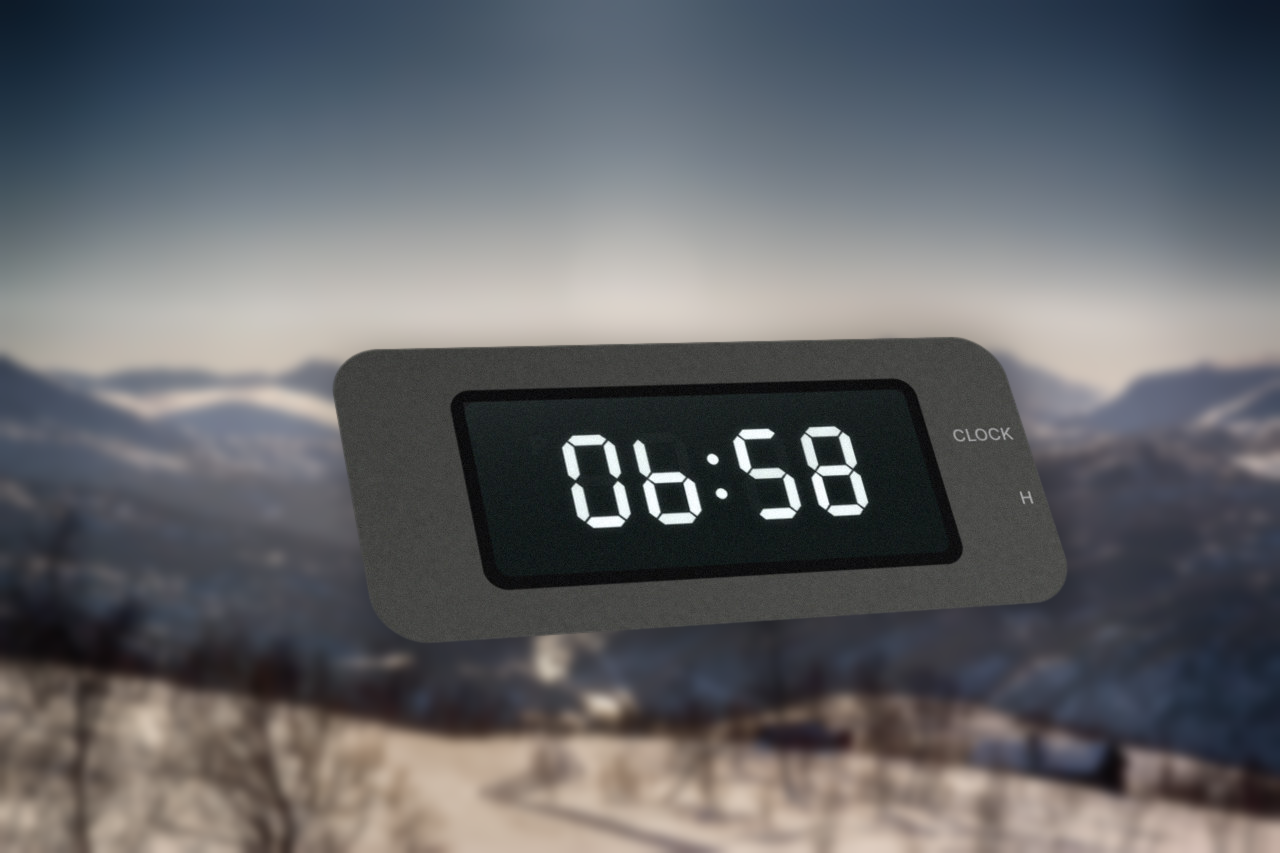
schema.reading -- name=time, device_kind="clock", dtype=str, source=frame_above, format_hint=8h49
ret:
6h58
